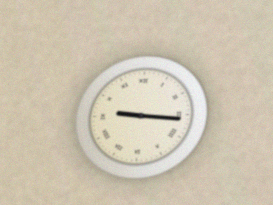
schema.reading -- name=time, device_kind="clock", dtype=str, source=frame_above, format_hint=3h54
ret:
9h16
